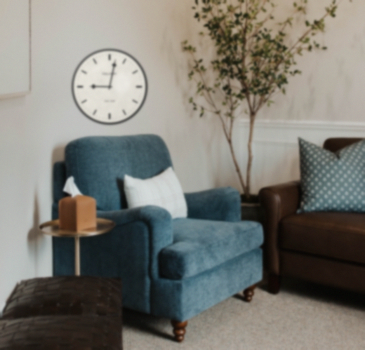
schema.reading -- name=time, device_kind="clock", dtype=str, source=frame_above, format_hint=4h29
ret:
9h02
